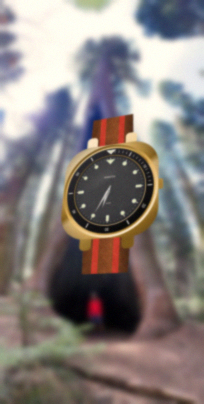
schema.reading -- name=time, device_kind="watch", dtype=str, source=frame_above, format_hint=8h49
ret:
6h35
